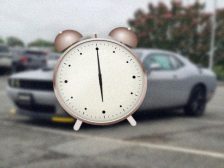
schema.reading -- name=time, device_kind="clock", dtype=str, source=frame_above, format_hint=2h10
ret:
6h00
